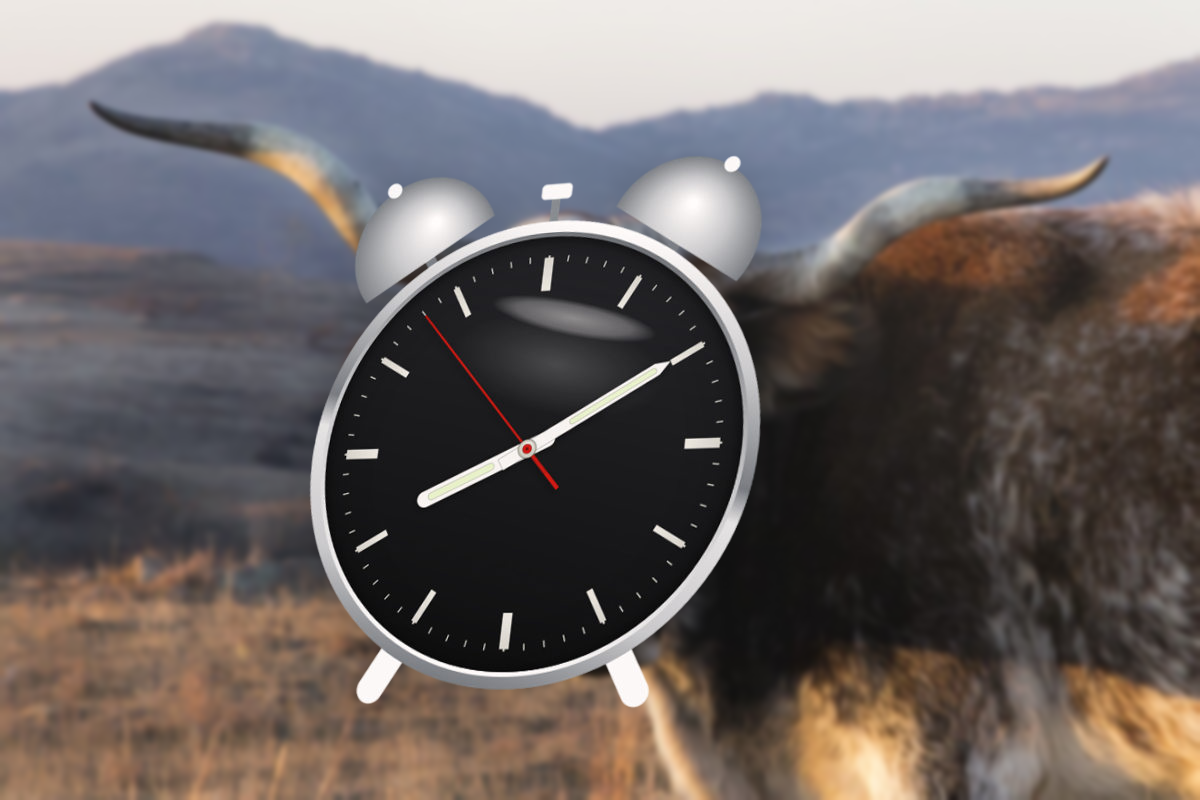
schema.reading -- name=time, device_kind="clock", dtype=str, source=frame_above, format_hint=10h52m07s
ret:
8h09m53s
